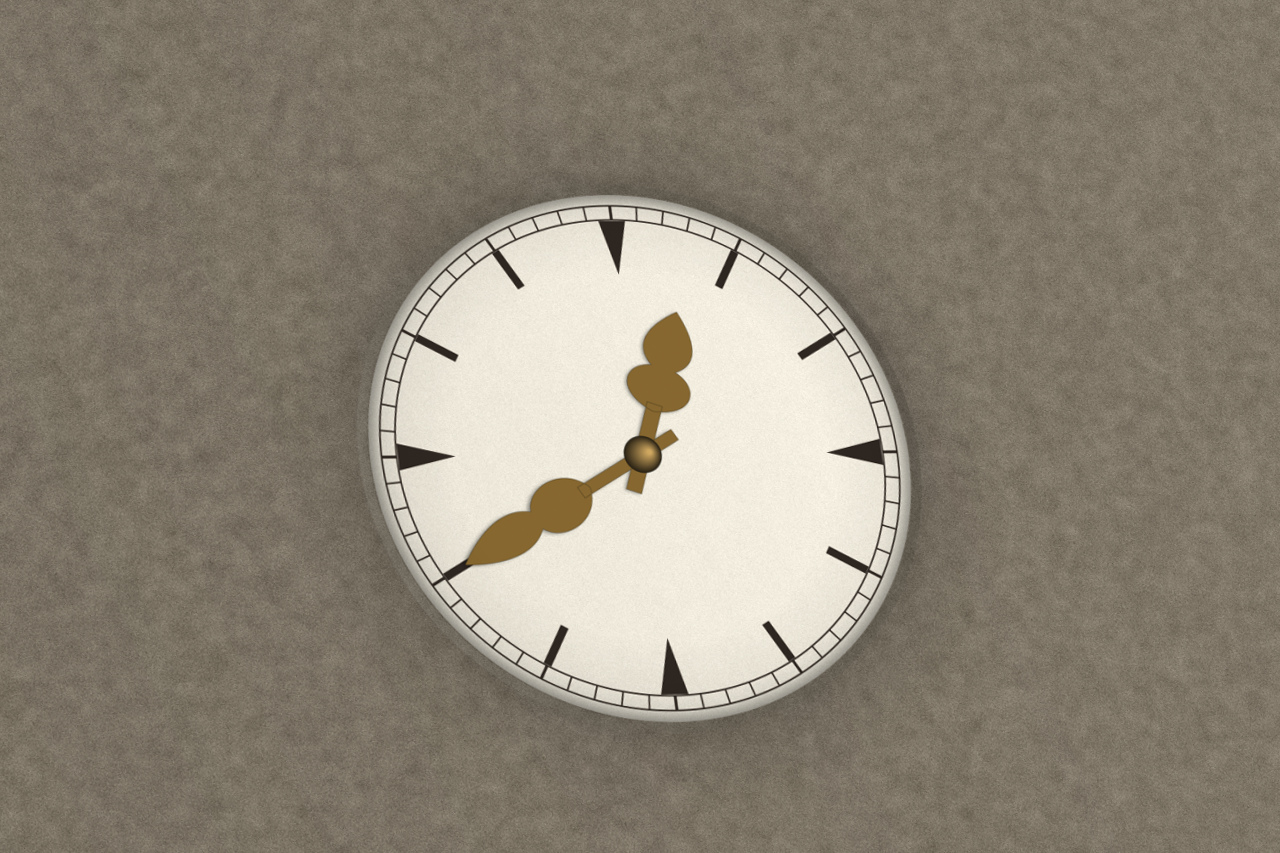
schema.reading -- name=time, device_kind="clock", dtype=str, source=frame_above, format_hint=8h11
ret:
12h40
